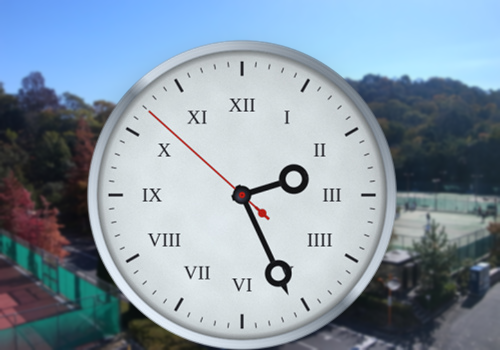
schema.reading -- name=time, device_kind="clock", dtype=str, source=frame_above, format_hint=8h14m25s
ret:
2h25m52s
